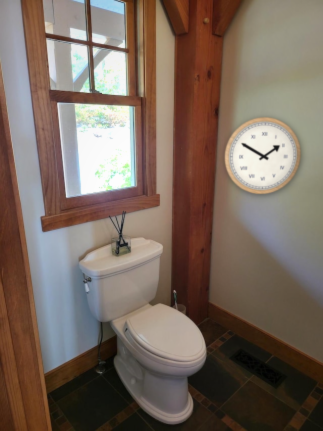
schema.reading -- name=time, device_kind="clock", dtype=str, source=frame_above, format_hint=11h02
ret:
1h50
